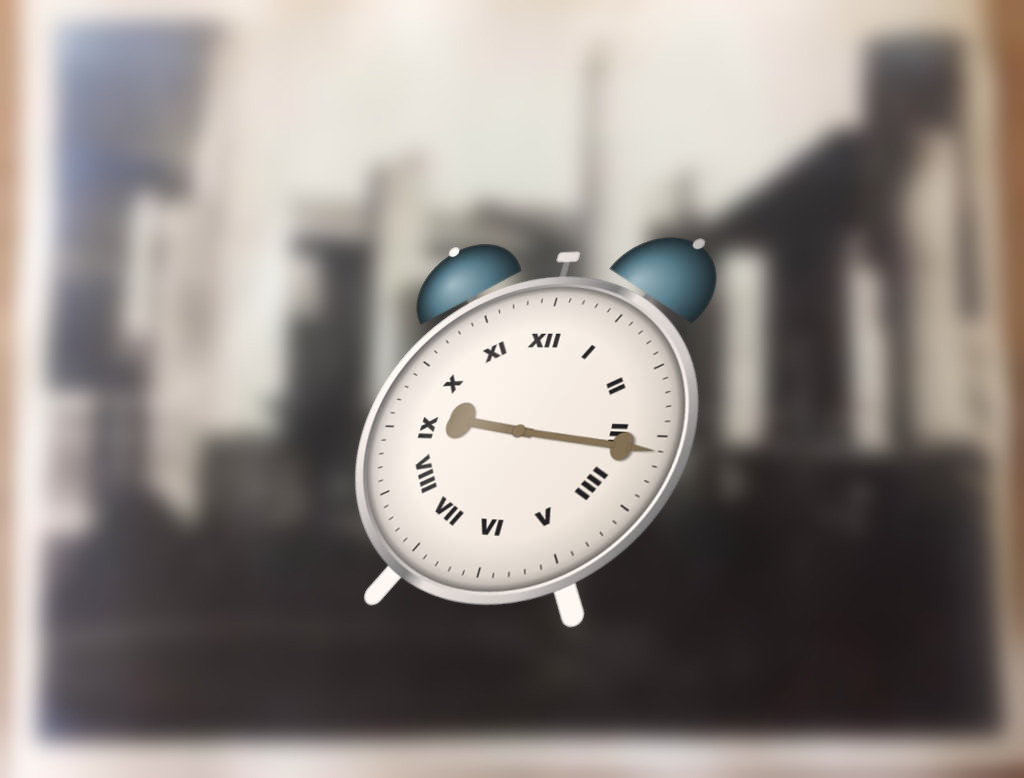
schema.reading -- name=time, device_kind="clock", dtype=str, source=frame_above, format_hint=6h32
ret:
9h16
